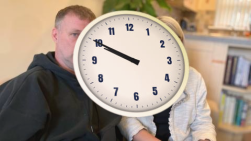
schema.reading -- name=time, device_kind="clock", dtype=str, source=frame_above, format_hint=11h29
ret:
9h50
